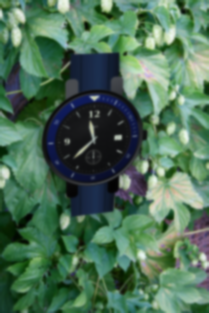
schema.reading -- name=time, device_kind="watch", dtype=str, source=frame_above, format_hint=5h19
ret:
11h38
